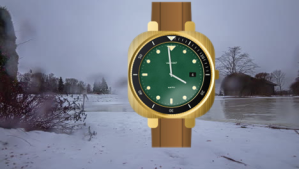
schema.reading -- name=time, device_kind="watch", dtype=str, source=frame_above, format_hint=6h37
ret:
3h59
